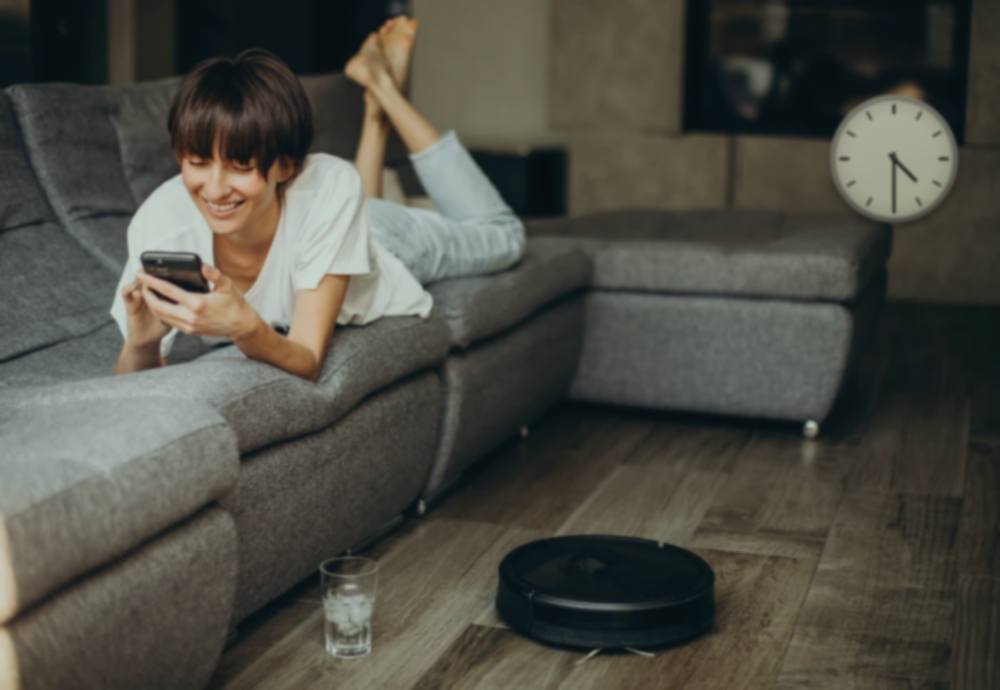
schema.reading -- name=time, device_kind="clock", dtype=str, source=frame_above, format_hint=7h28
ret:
4h30
